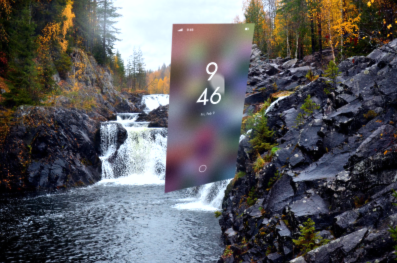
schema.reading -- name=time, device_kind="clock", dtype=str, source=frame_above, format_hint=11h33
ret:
9h46
